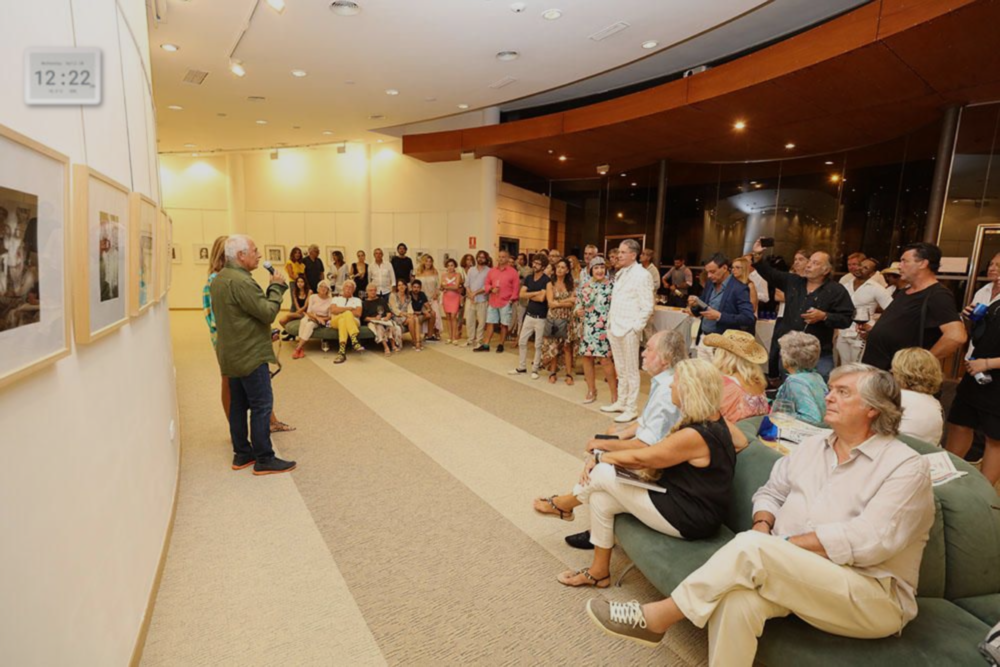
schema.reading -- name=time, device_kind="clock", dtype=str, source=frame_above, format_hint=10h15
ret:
12h22
